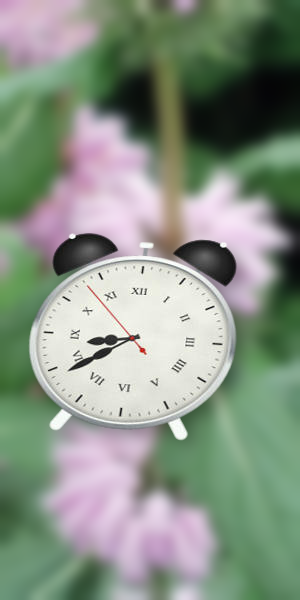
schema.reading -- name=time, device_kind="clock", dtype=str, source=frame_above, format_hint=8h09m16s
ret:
8h38m53s
